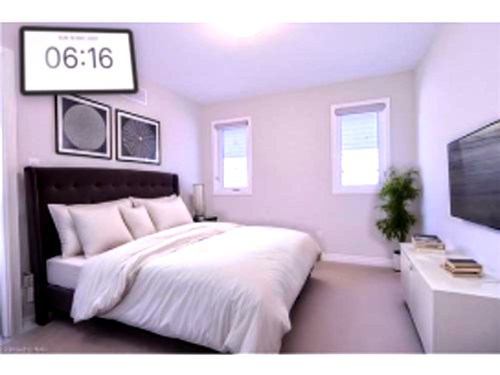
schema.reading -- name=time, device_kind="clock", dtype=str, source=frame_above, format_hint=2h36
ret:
6h16
